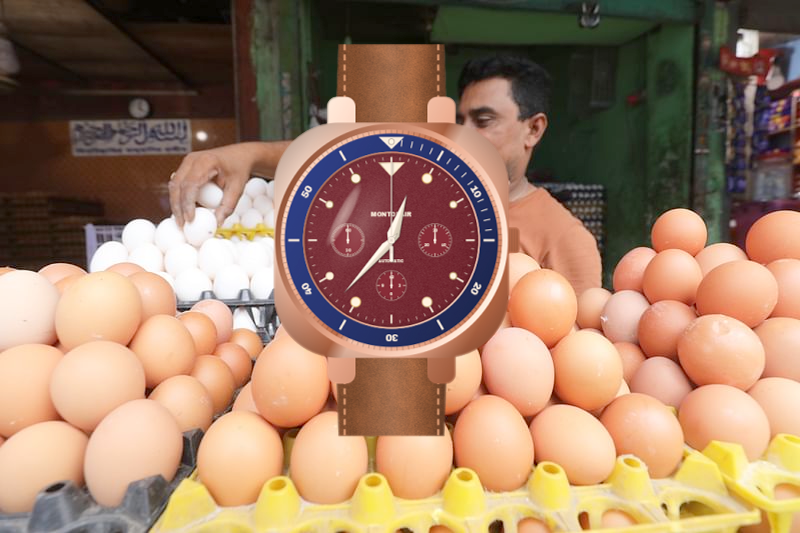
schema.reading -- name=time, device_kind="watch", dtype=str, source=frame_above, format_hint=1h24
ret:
12h37
